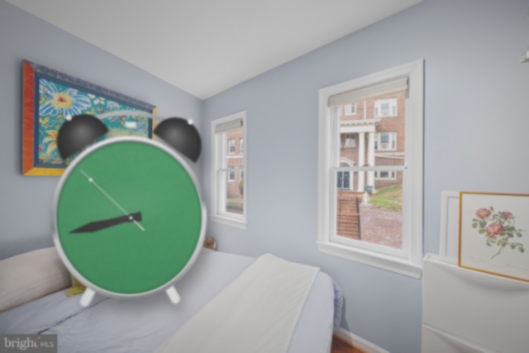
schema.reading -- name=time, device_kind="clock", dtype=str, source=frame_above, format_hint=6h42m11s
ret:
8h42m52s
